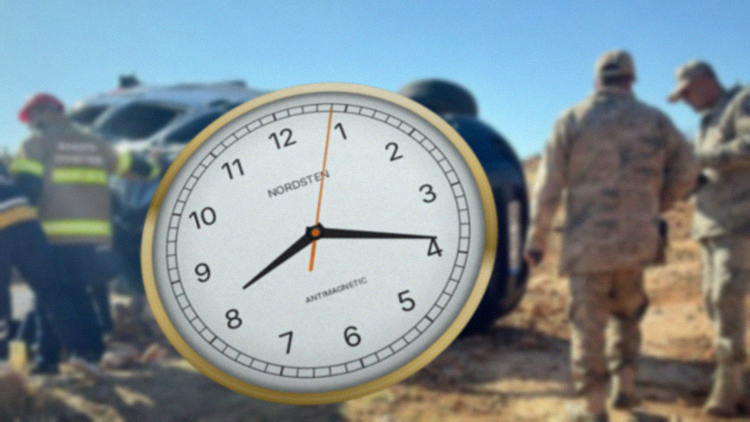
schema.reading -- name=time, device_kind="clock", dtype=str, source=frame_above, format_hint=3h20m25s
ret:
8h19m04s
